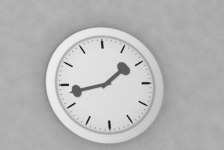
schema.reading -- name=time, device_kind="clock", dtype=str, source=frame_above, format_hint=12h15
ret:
1h43
